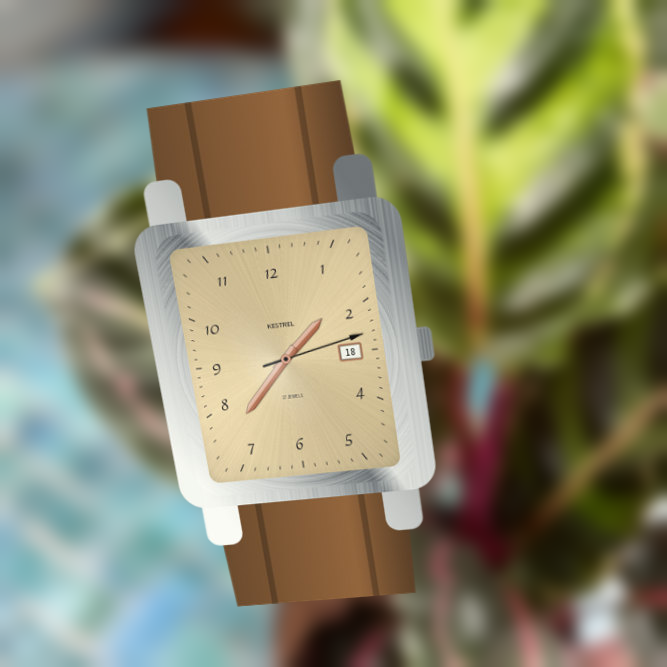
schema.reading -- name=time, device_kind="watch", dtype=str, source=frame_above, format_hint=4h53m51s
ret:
1h37m13s
